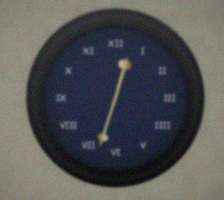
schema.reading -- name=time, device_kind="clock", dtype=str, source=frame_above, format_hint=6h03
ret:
12h33
